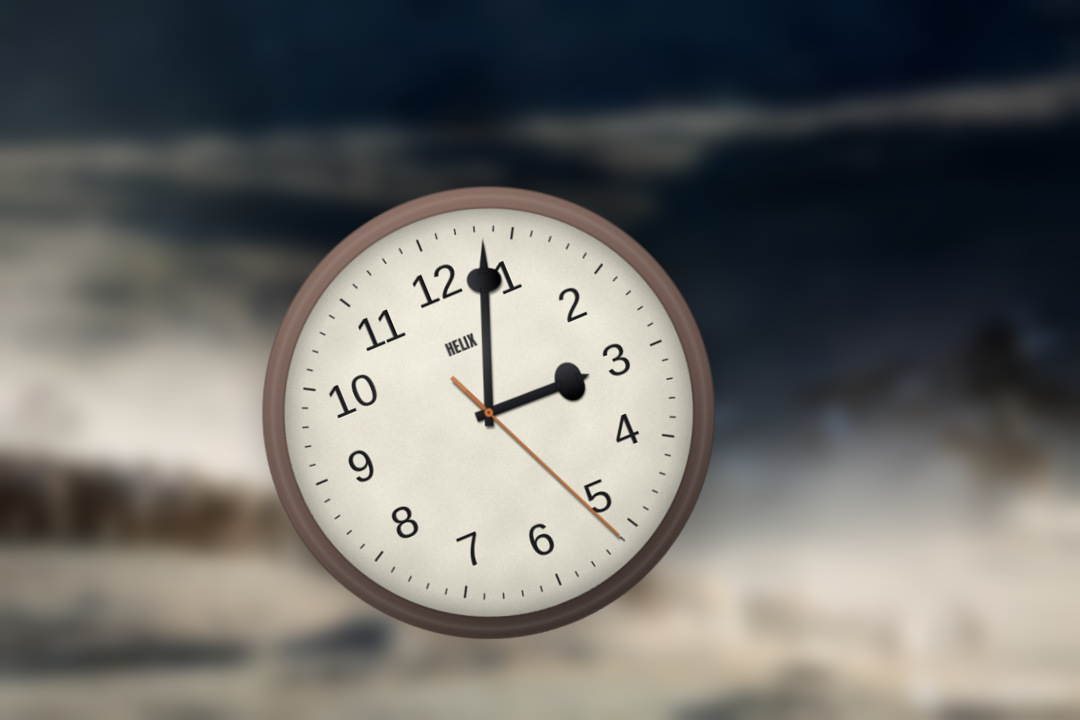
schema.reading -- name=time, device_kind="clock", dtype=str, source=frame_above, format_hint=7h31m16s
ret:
3h03m26s
